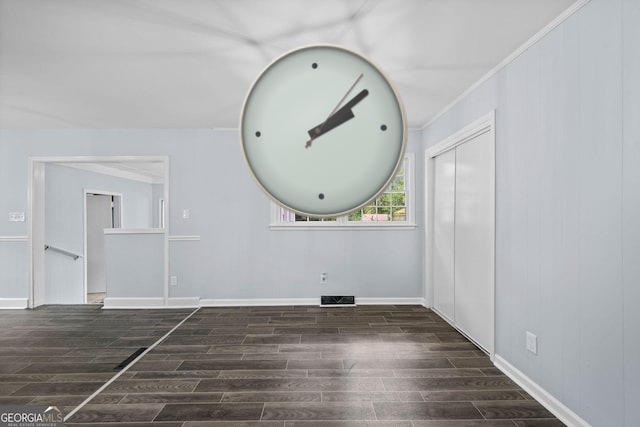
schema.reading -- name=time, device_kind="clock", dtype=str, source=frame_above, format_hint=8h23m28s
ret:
2h09m07s
